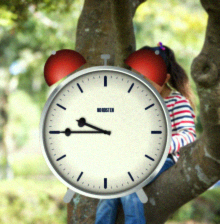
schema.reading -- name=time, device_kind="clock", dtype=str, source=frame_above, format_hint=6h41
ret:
9h45
